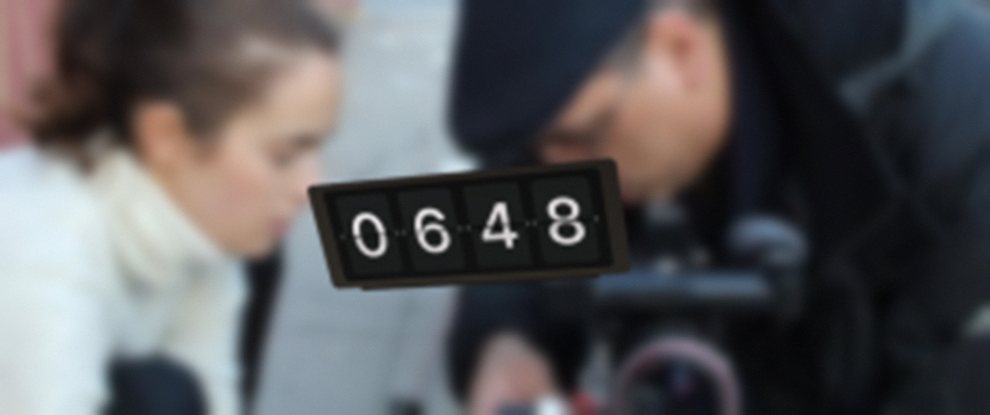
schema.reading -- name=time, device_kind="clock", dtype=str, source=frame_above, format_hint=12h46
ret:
6h48
